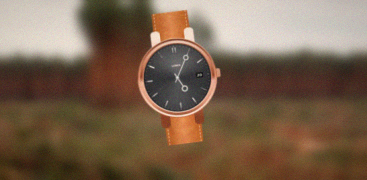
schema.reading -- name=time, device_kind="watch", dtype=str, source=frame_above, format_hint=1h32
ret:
5h05
